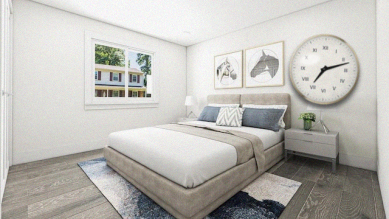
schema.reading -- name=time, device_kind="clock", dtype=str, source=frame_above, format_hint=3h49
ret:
7h12
